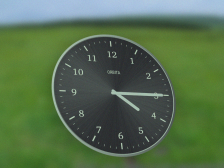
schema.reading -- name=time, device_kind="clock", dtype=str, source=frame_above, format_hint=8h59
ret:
4h15
